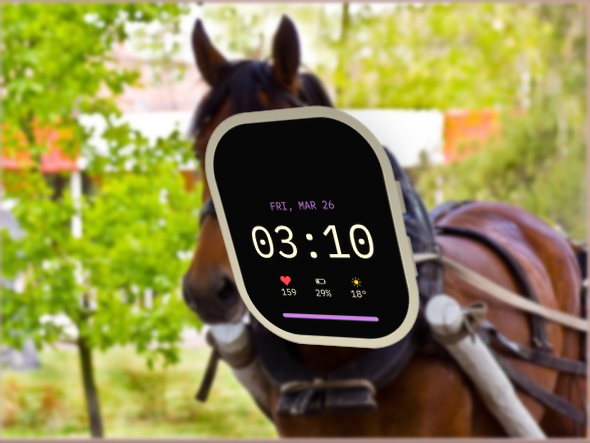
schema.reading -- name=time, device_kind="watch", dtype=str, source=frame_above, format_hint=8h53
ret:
3h10
